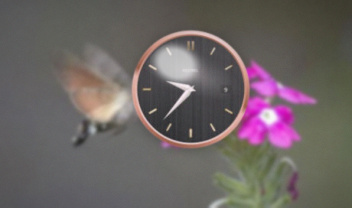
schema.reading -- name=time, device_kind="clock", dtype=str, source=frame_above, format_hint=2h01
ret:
9h37
